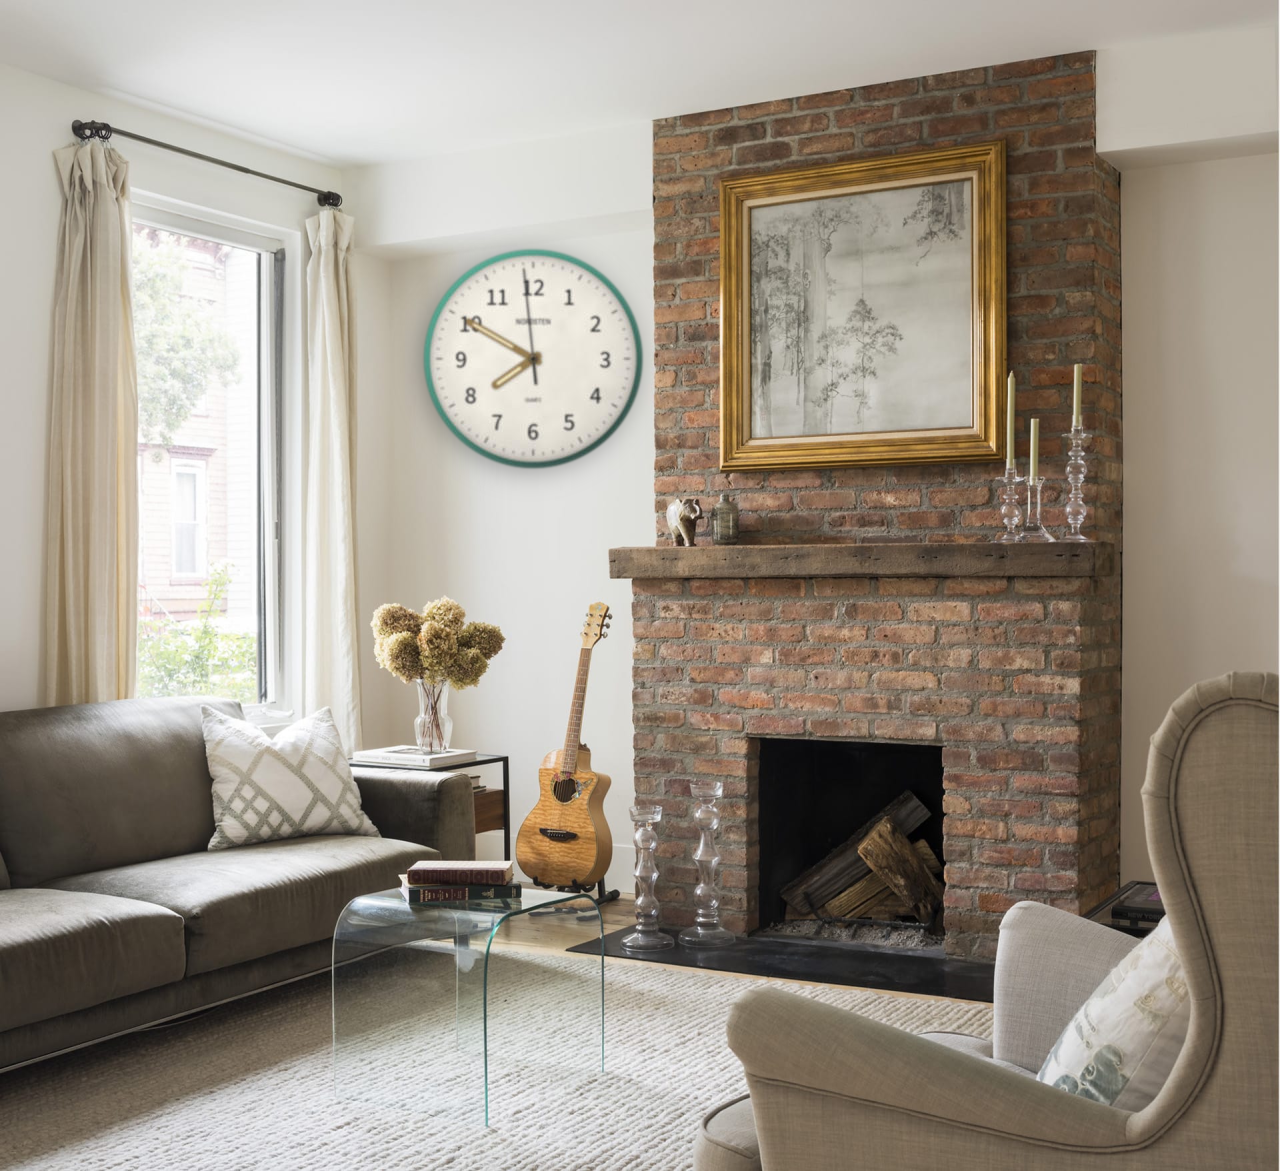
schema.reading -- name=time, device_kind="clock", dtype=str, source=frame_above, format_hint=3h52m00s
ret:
7h49m59s
